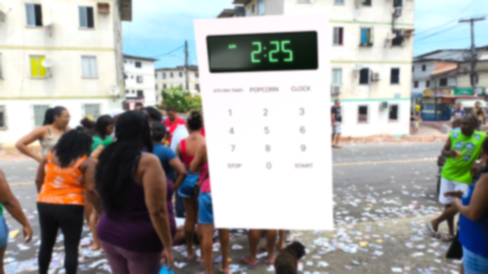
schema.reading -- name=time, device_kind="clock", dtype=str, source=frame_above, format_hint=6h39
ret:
2h25
